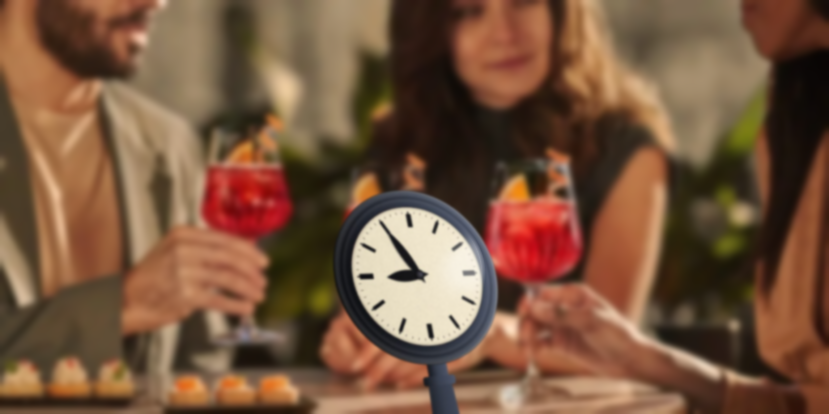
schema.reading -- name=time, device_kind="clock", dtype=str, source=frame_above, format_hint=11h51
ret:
8h55
